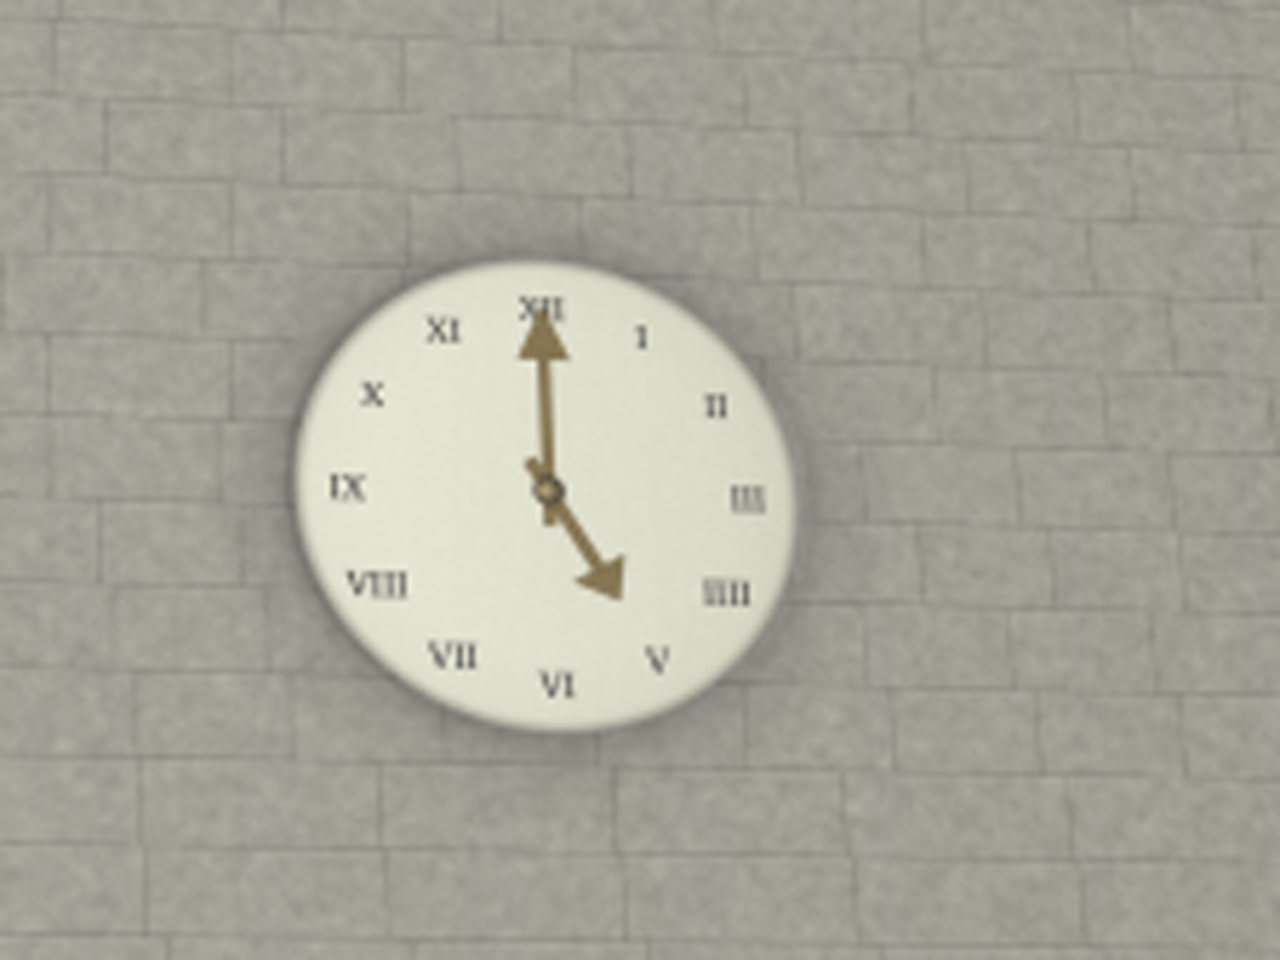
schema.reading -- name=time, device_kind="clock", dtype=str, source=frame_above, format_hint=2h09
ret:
5h00
